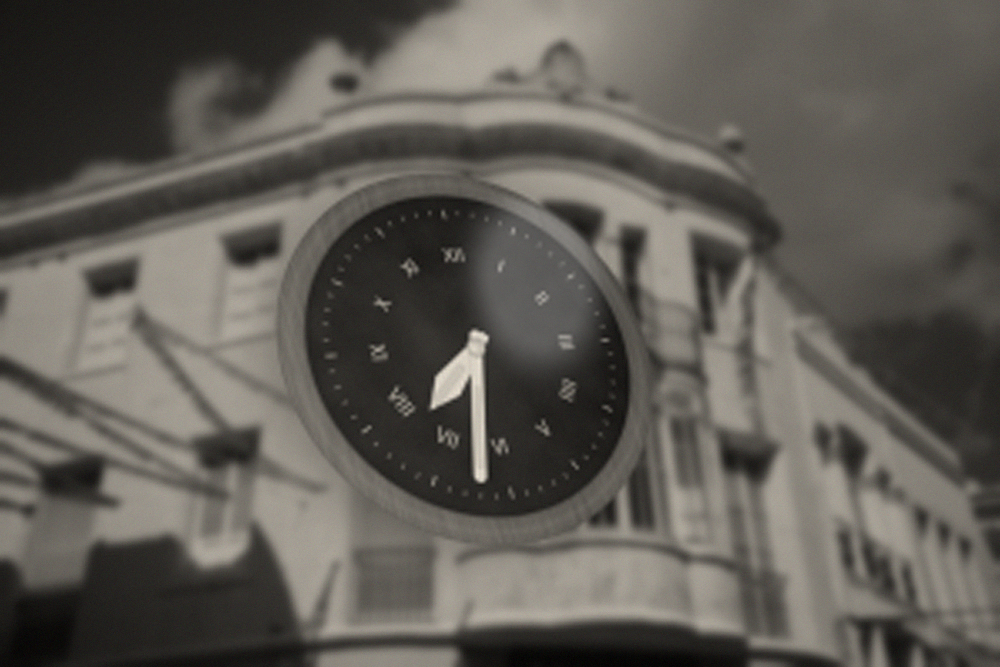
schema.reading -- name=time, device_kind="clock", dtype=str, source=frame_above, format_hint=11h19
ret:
7h32
